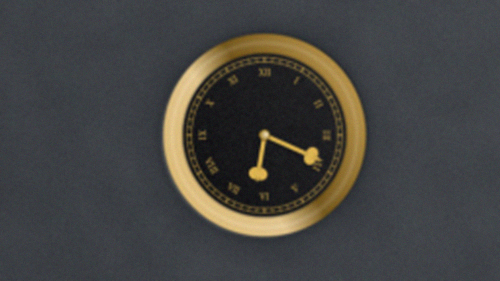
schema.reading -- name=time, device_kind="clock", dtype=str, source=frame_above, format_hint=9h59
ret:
6h19
